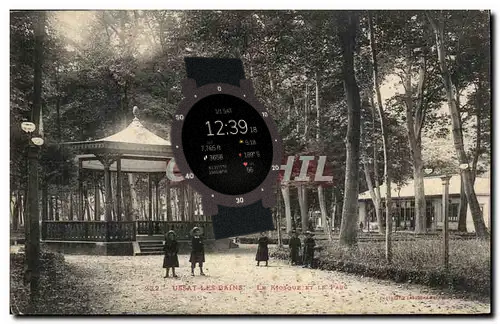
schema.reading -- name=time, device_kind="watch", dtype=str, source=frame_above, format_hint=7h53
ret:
12h39
